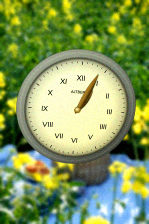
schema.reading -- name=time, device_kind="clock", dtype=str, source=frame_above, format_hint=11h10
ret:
1h04
